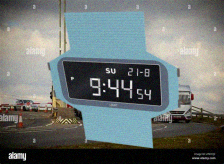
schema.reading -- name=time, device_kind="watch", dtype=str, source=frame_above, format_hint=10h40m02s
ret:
9h44m54s
